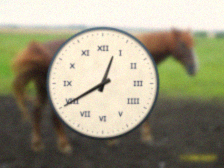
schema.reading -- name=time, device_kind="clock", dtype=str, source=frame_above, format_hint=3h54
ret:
12h40
